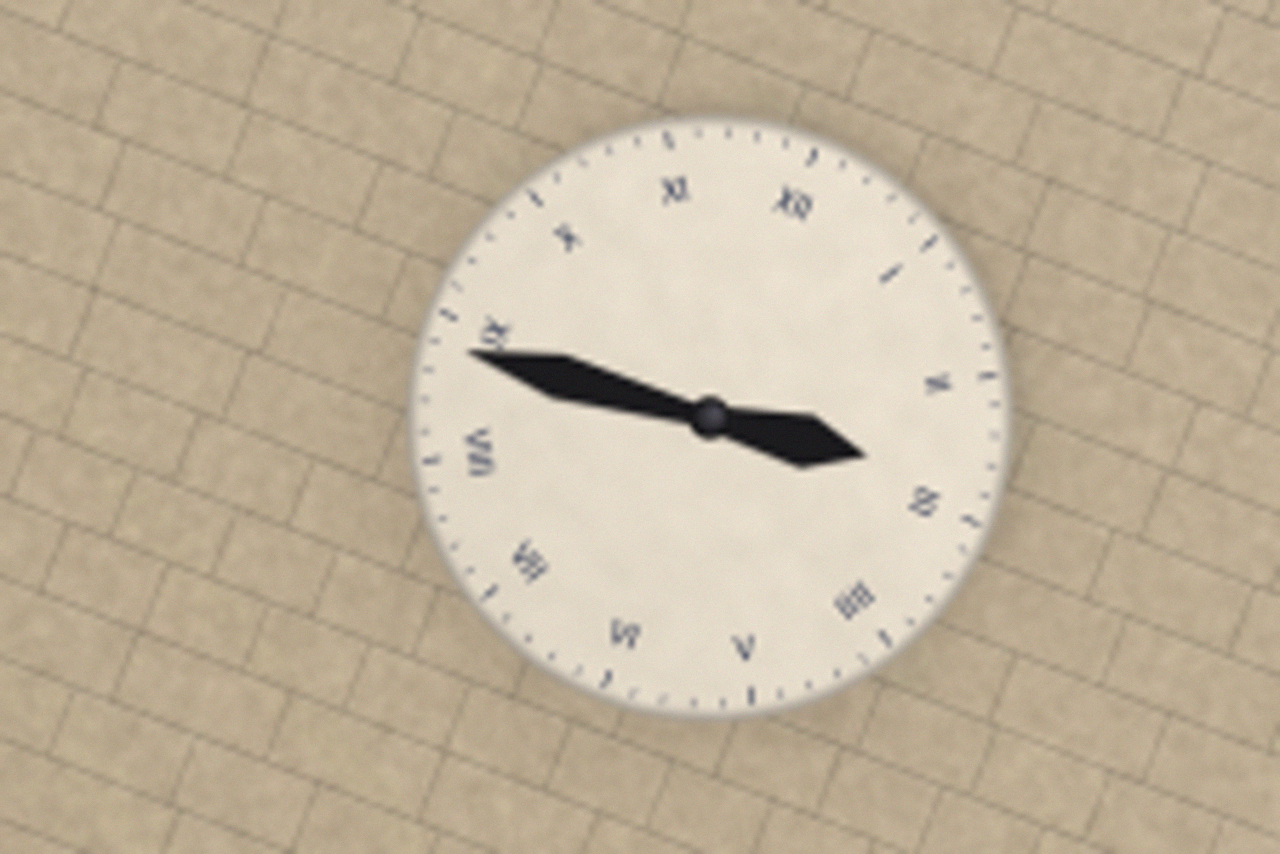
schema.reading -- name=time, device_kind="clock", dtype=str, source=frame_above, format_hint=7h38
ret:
2h44
